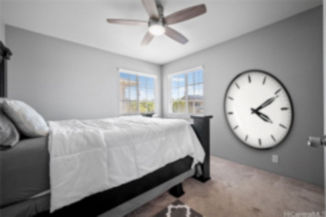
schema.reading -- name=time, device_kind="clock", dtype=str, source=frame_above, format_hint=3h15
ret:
4h11
